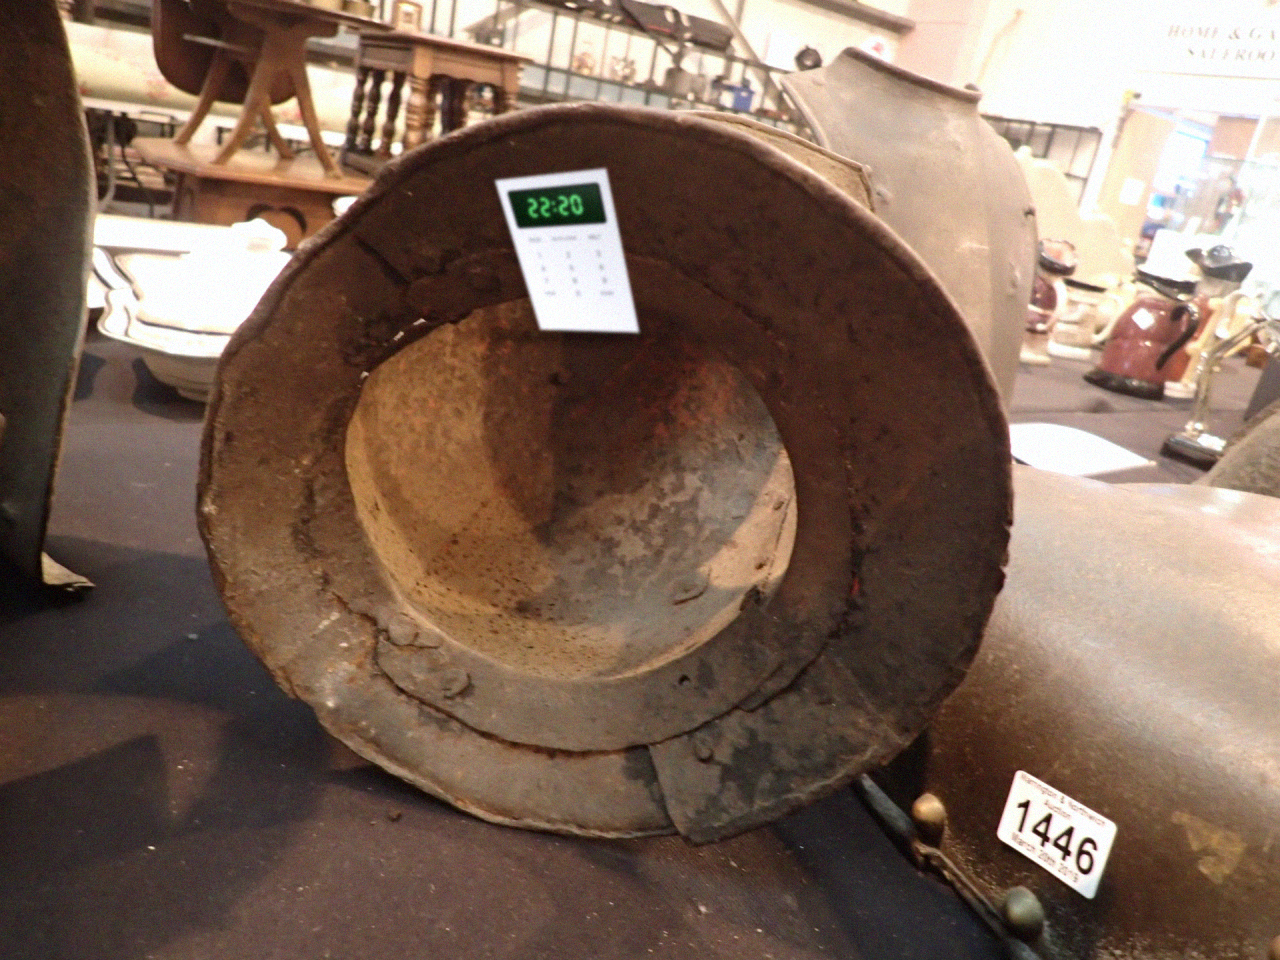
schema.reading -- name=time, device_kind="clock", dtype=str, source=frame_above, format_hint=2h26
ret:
22h20
